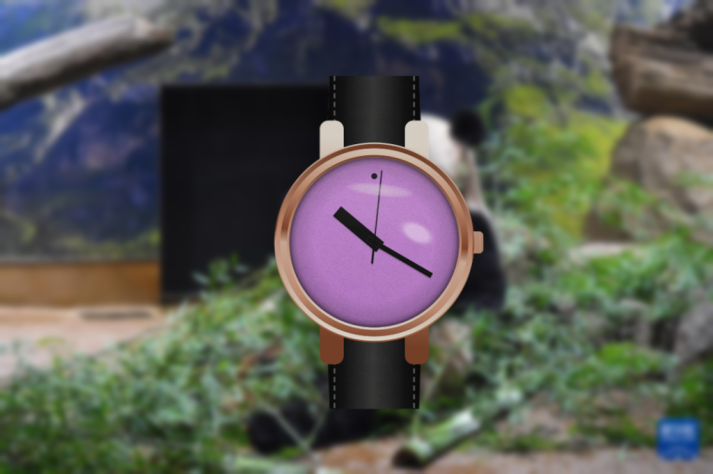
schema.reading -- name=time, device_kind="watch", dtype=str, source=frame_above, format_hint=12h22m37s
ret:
10h20m01s
